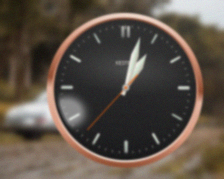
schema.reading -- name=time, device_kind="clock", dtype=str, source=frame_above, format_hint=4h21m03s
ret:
1h02m37s
